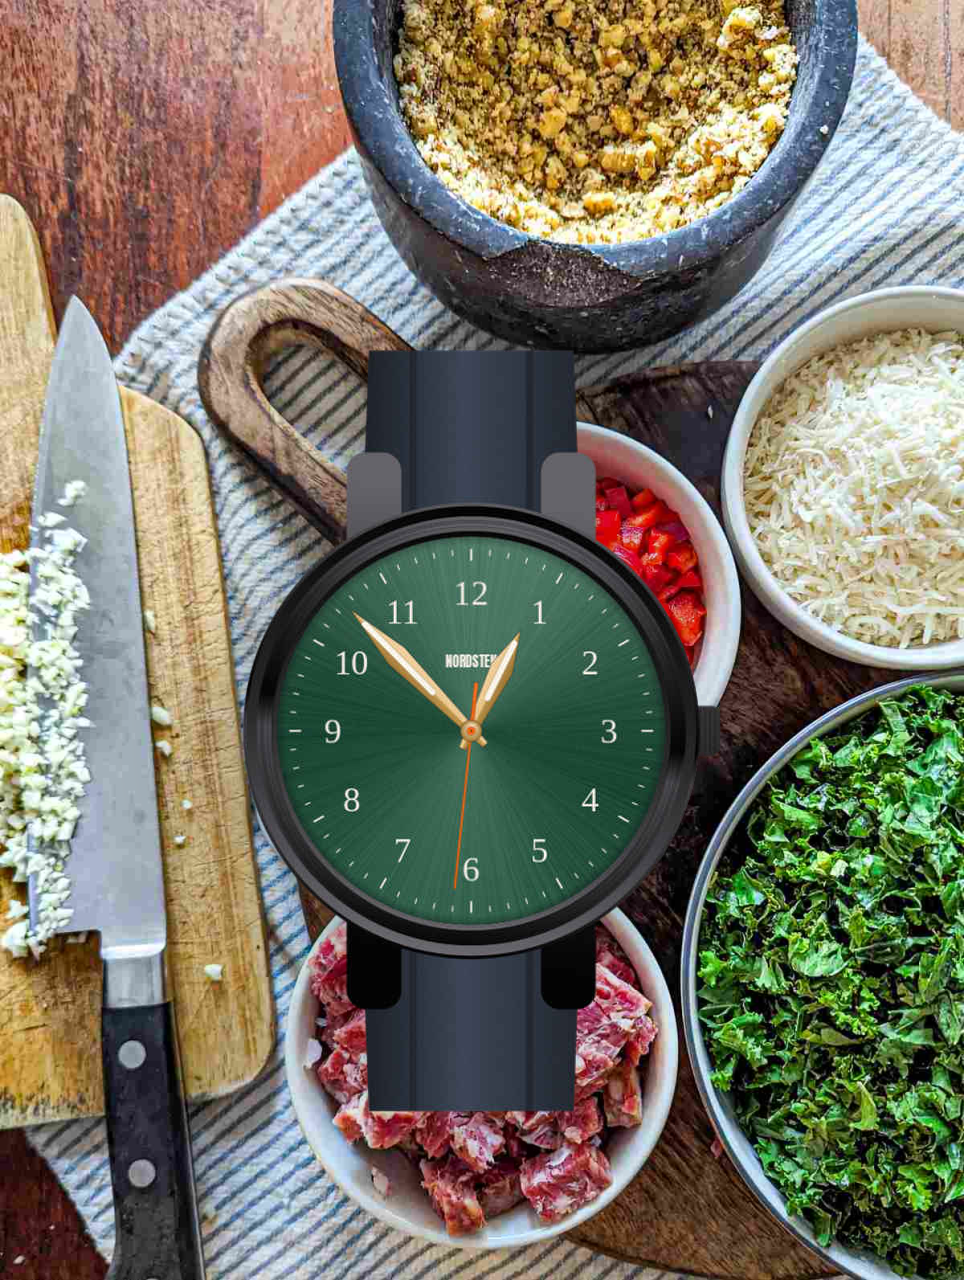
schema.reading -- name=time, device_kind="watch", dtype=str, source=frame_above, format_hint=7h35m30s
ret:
12h52m31s
